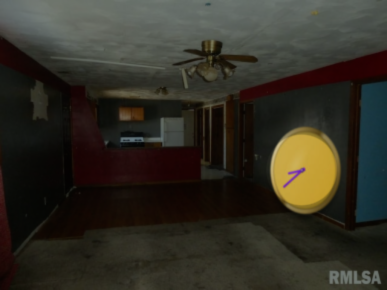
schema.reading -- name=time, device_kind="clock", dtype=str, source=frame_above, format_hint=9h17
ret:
8h39
